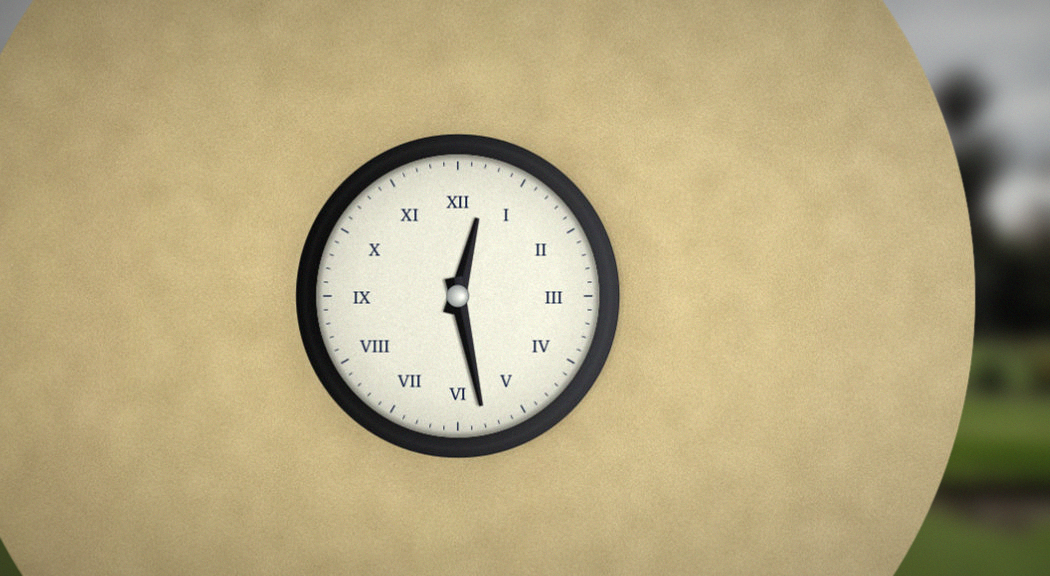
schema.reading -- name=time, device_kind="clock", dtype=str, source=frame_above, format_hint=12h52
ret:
12h28
